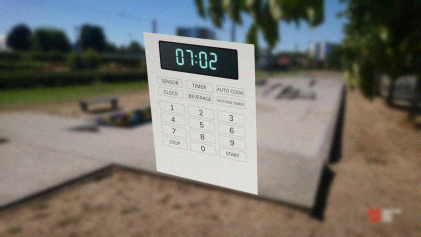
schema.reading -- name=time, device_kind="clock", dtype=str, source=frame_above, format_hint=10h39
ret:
7h02
